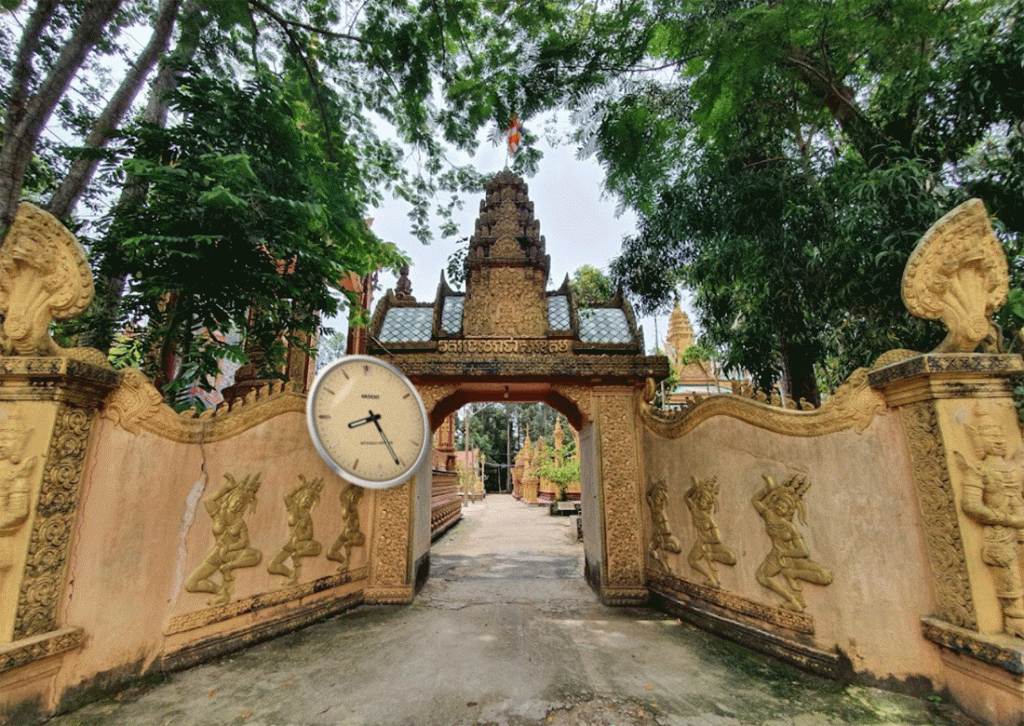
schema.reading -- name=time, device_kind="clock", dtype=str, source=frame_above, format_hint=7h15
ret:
8h26
